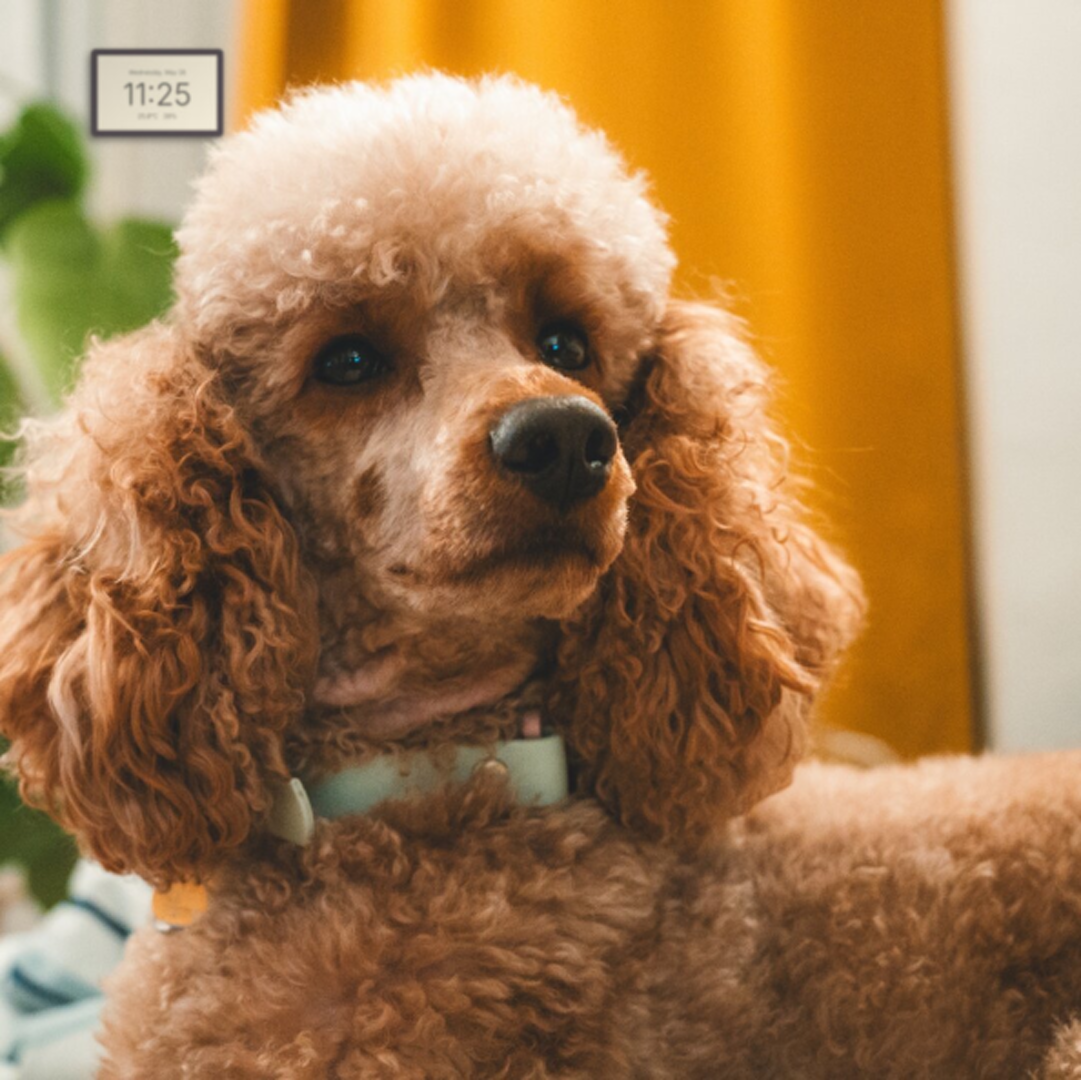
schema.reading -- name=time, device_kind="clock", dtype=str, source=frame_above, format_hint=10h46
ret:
11h25
